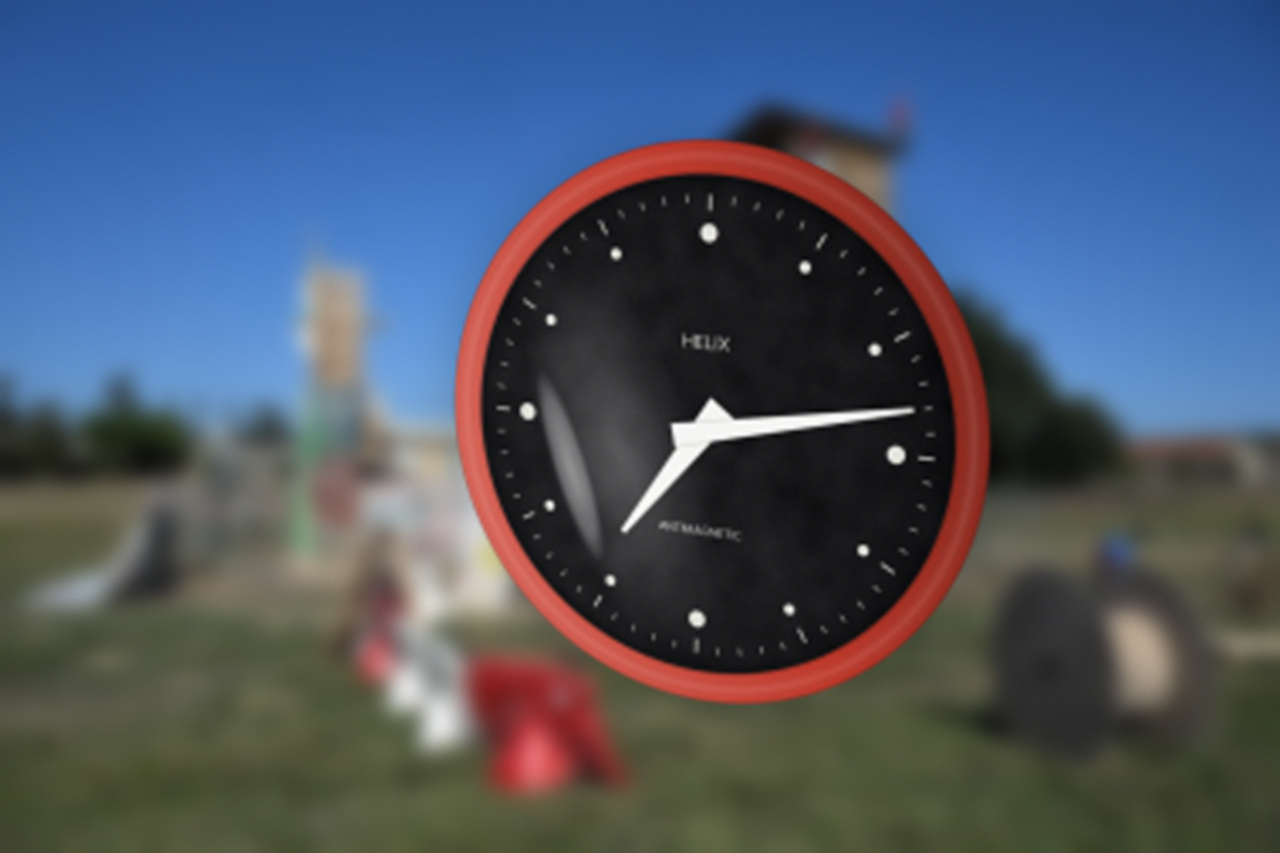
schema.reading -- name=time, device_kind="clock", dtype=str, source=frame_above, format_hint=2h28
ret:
7h13
